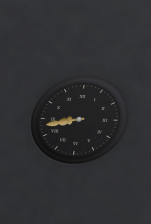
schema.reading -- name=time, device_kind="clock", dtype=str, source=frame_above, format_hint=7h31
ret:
8h43
